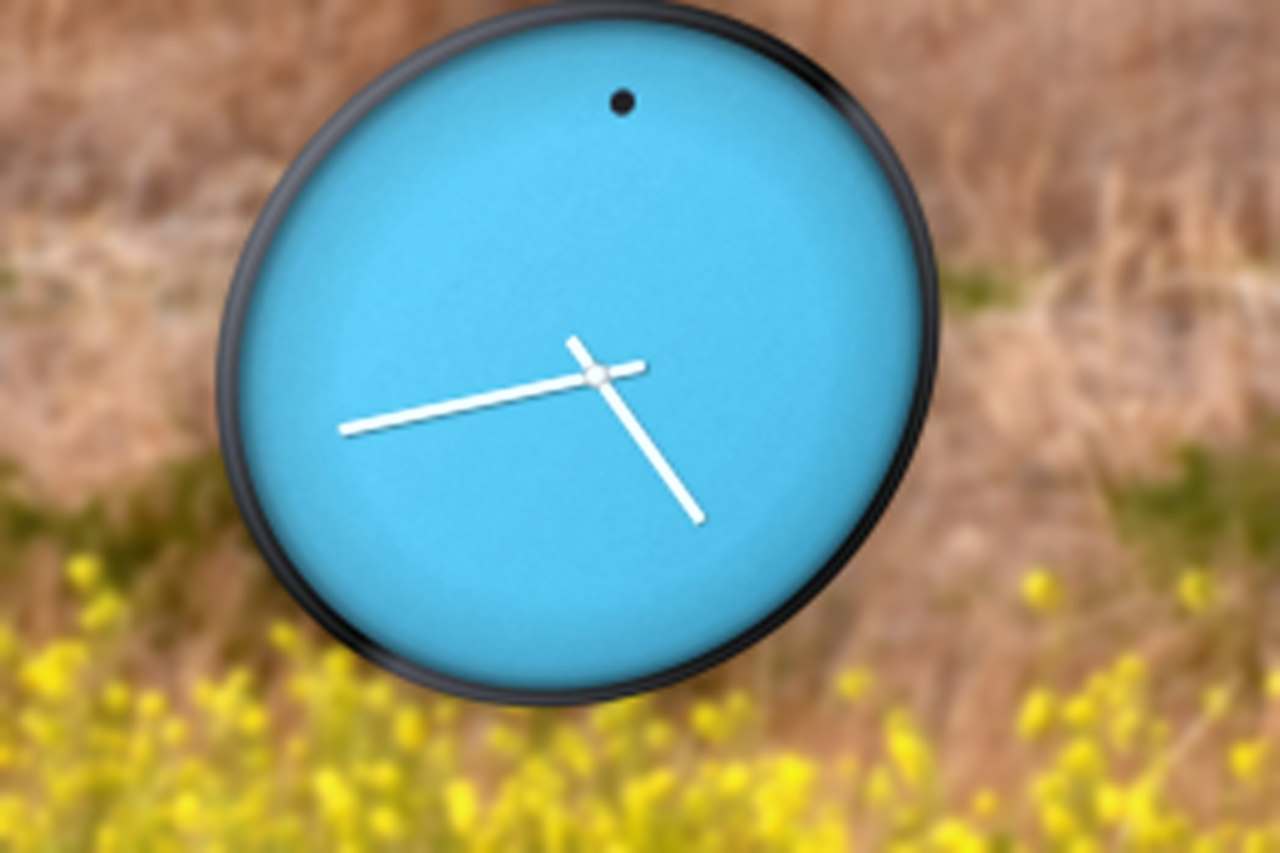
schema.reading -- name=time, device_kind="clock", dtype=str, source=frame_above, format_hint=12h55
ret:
4h43
